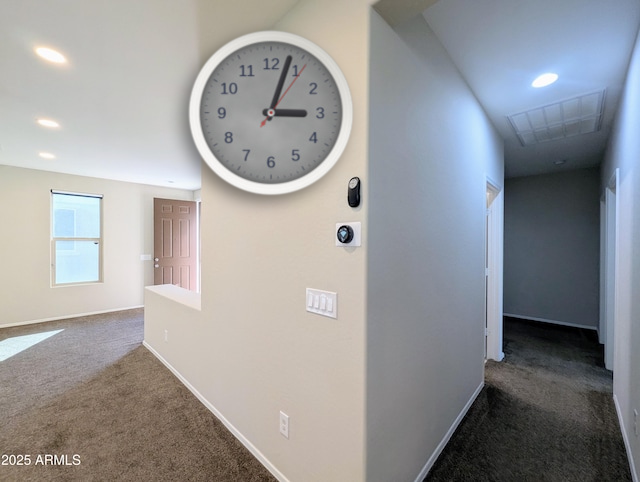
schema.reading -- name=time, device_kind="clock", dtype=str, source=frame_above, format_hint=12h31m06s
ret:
3h03m06s
